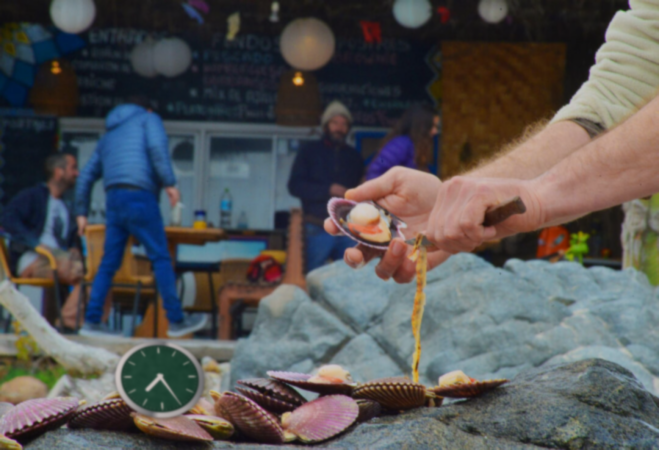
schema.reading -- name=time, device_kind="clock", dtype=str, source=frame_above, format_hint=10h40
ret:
7h25
